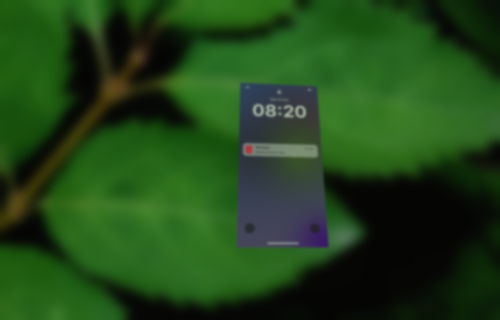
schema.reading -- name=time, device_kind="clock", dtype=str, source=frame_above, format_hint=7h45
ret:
8h20
